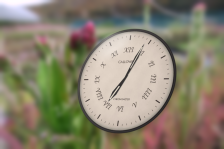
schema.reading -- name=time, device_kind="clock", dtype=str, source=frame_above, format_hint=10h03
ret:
7h04
